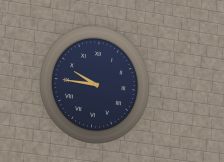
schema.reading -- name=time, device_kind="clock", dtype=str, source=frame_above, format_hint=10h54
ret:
9h45
